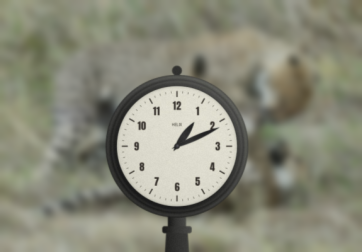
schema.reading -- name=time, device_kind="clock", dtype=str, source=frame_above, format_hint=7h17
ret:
1h11
